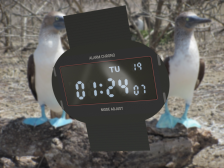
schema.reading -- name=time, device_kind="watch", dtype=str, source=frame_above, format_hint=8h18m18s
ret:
1h24m07s
